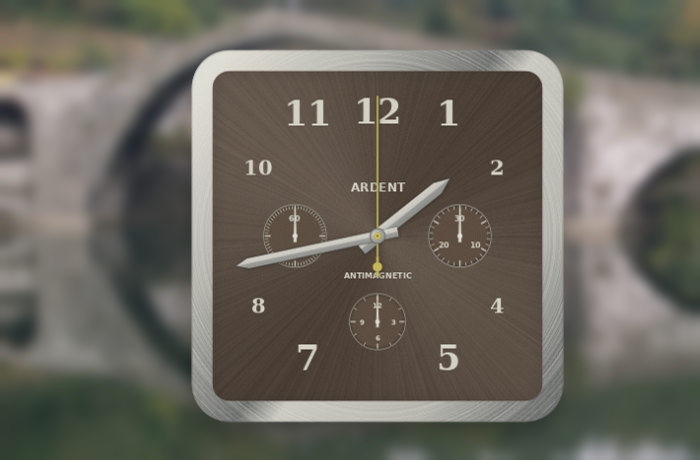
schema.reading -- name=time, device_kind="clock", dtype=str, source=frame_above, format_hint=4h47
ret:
1h43
